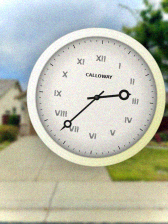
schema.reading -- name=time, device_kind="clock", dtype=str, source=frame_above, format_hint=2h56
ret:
2h37
